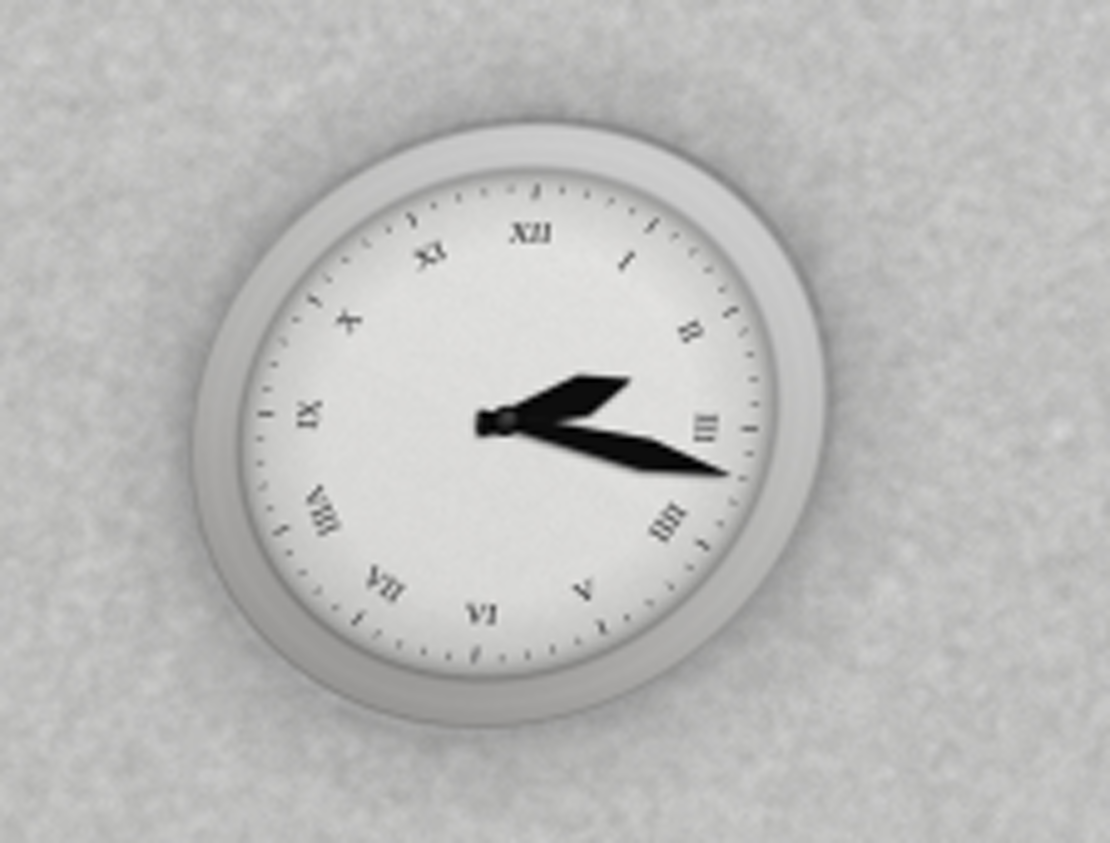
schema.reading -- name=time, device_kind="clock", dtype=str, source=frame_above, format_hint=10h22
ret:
2h17
